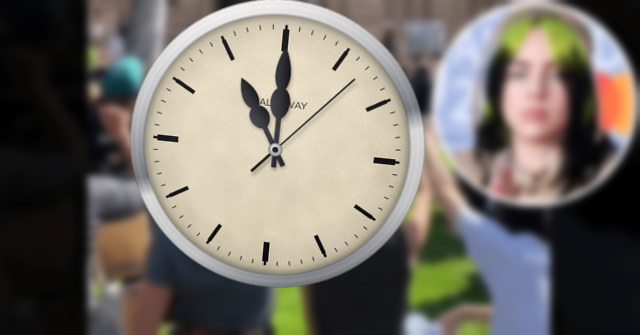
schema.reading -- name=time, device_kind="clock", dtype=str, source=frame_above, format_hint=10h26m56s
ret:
11h00m07s
